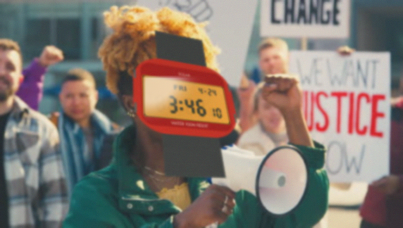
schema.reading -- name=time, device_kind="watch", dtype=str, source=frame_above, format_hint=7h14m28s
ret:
3h46m10s
